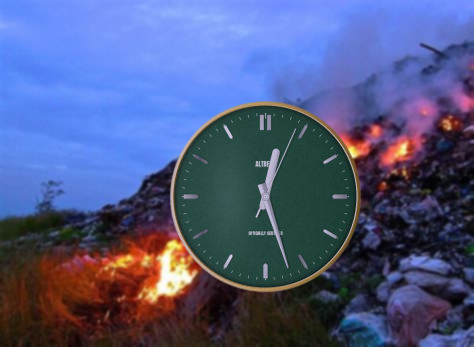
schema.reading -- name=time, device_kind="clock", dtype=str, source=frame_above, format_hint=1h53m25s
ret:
12h27m04s
